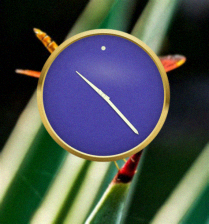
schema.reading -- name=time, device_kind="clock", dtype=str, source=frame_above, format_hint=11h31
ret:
10h23
